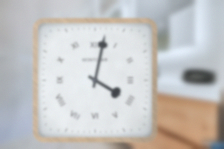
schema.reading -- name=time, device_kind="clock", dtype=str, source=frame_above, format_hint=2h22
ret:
4h02
